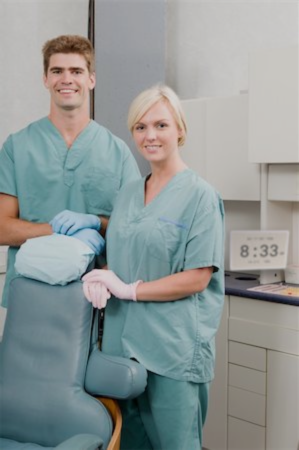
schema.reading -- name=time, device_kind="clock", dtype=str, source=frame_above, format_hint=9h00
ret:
8h33
